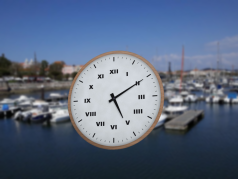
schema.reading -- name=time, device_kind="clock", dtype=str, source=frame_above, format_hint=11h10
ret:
5h10
